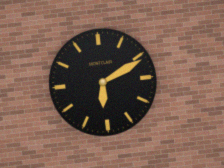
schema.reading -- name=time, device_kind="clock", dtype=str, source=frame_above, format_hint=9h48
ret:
6h11
